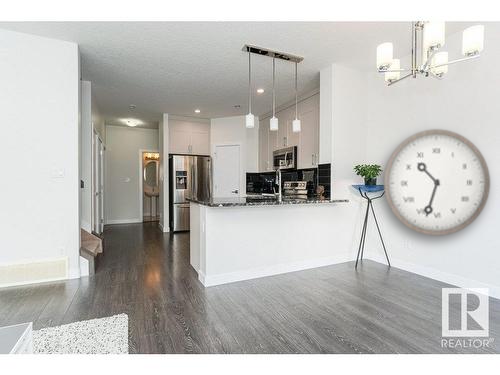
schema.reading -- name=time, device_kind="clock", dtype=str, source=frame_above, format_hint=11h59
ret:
10h33
